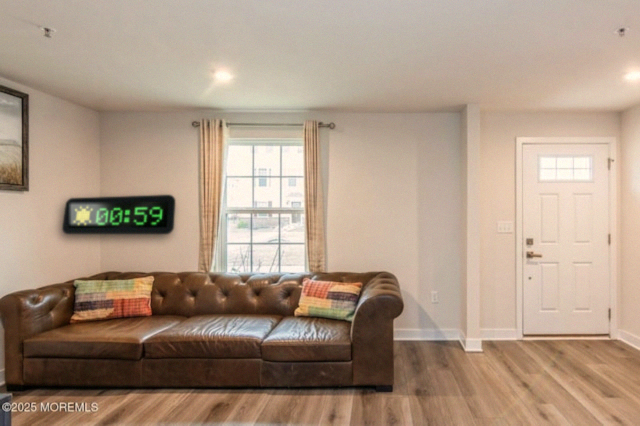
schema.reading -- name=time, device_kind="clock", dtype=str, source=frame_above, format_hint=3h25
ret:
0h59
